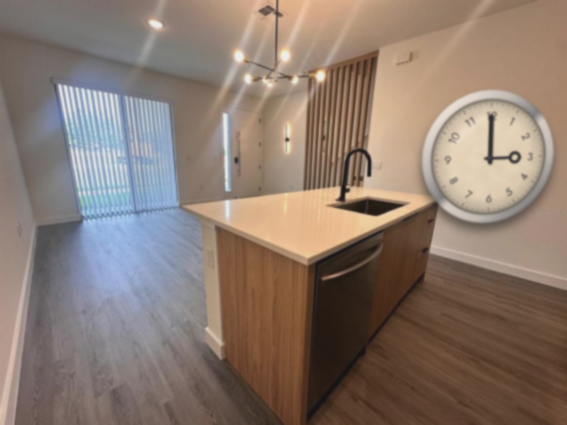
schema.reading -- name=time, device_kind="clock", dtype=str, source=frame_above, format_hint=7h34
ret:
3h00
